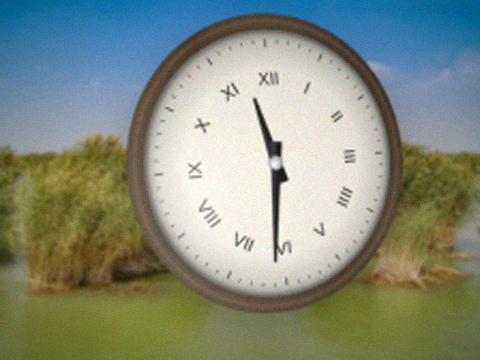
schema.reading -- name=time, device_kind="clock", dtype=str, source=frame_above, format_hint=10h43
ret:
11h31
